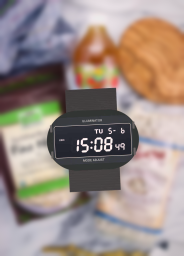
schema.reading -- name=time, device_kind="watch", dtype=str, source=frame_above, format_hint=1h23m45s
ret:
15h08m49s
